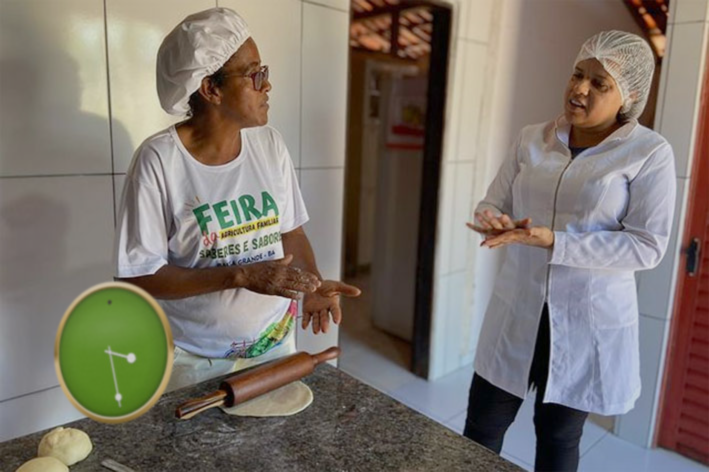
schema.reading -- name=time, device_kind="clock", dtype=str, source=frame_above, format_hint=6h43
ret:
3h28
